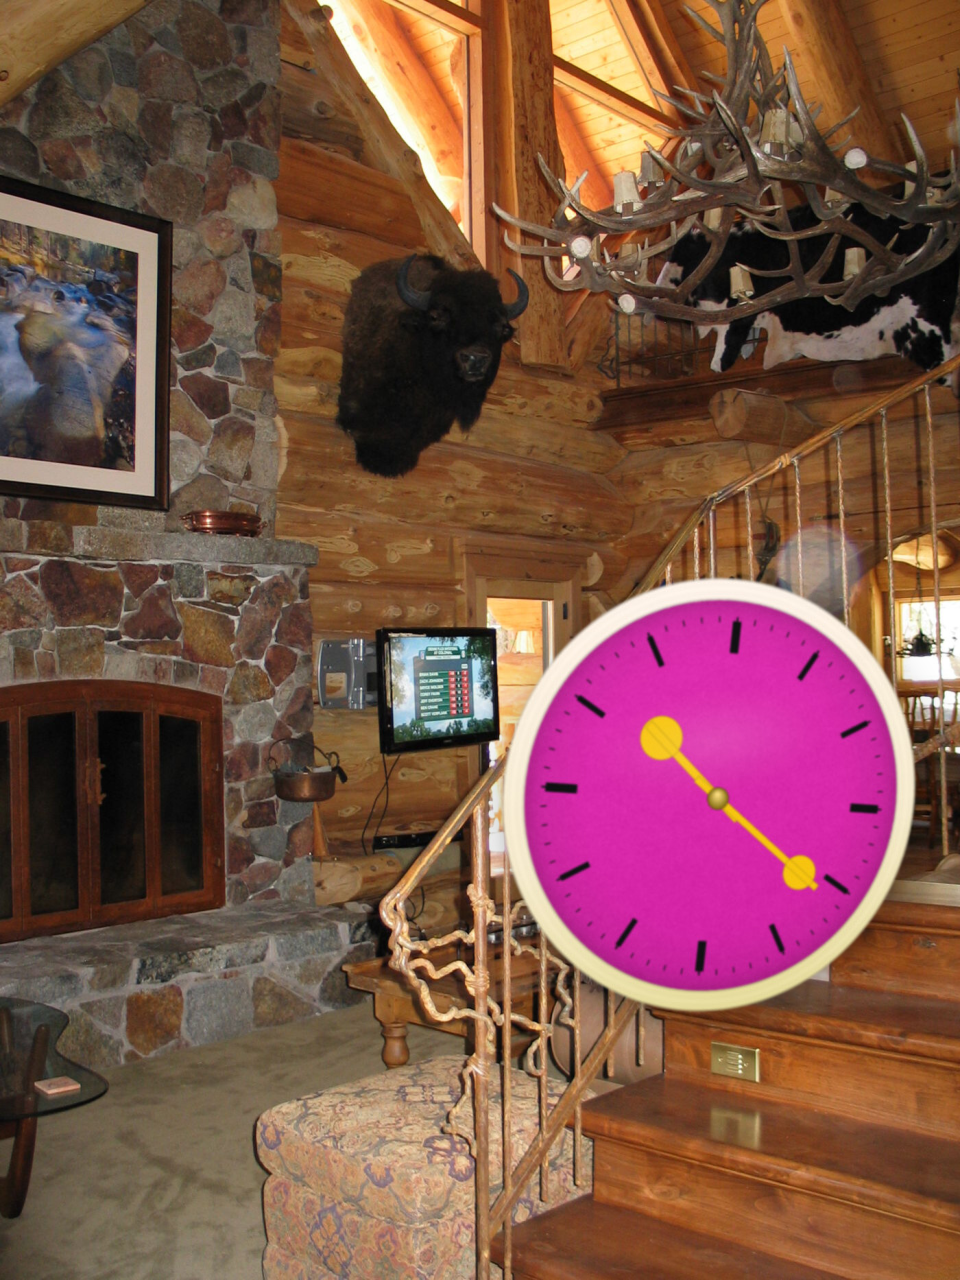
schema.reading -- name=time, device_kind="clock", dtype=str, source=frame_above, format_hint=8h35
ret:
10h21
